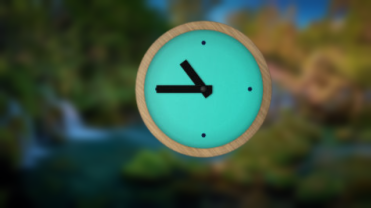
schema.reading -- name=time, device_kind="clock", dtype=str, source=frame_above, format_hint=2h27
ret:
10h45
